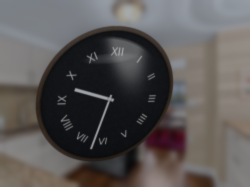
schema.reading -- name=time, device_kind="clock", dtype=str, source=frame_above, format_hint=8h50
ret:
9h32
